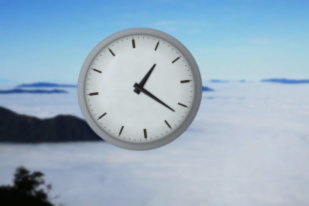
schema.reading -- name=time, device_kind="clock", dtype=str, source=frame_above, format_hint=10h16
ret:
1h22
